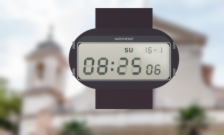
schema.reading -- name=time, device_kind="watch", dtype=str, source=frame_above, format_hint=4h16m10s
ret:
8h25m06s
